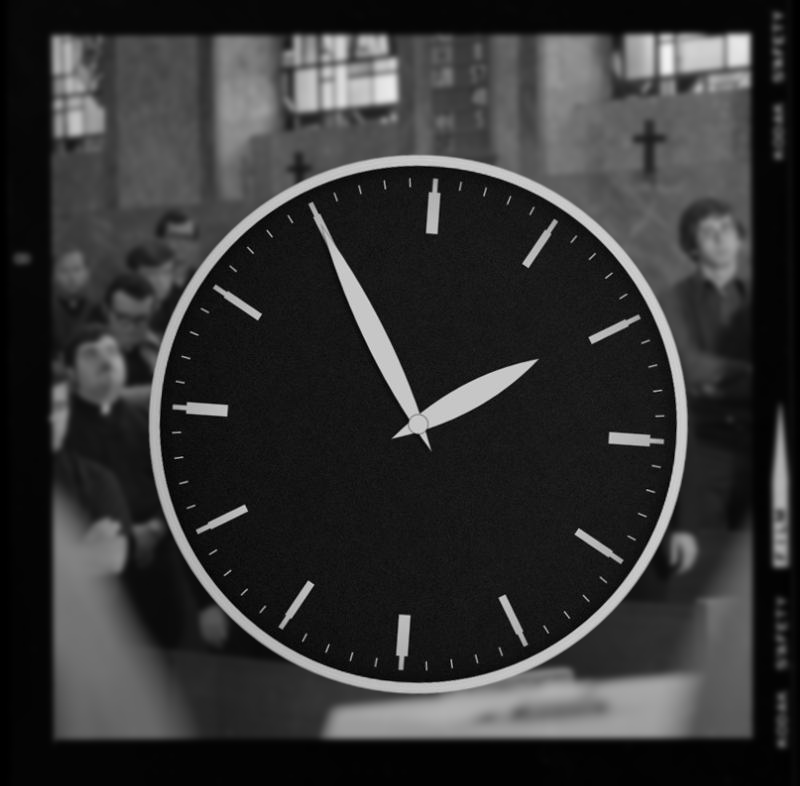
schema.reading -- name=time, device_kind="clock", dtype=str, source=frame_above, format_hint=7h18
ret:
1h55
